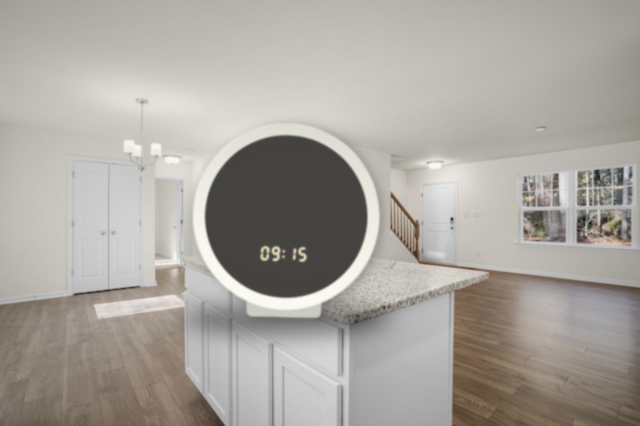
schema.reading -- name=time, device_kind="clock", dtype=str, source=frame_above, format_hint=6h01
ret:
9h15
